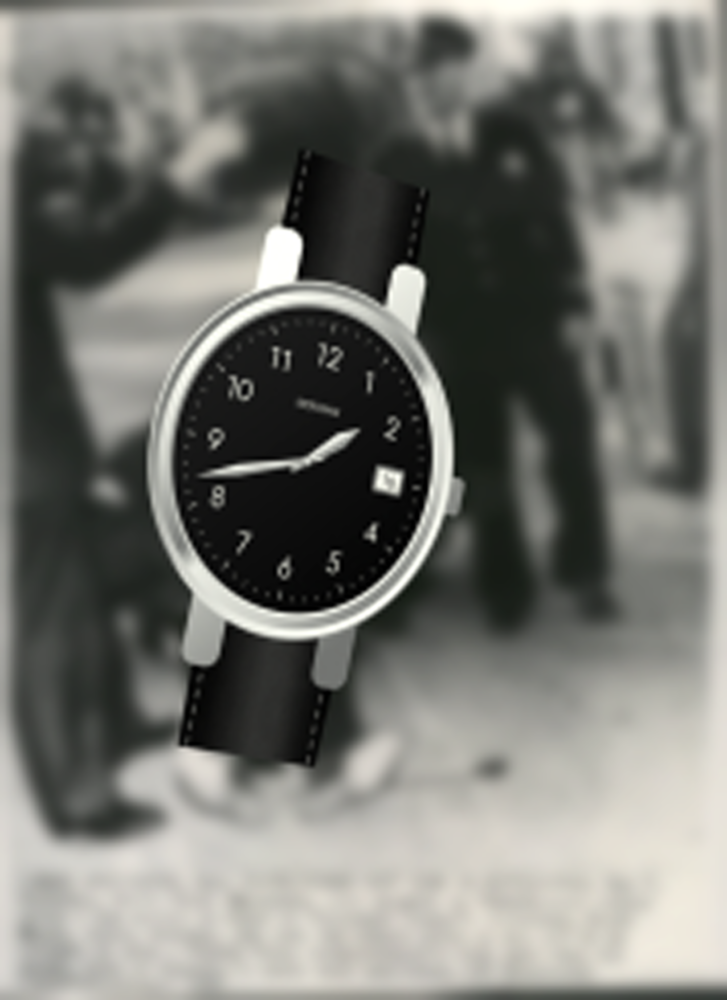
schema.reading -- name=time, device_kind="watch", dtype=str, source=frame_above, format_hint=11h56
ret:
1h42
